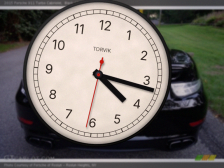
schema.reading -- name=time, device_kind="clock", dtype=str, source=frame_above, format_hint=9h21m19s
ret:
4h16m31s
